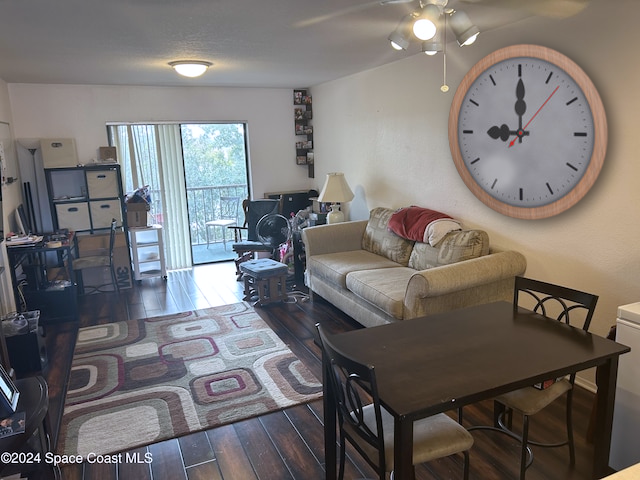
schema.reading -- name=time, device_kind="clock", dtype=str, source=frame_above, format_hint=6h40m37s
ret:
9h00m07s
